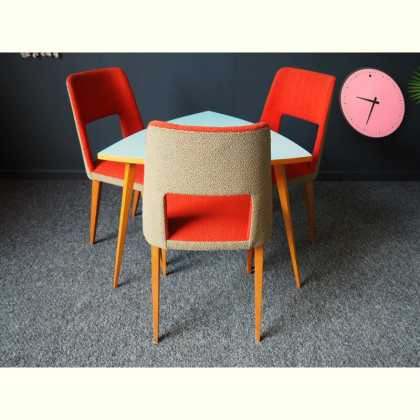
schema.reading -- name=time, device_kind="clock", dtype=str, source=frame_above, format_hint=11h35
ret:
9h35
